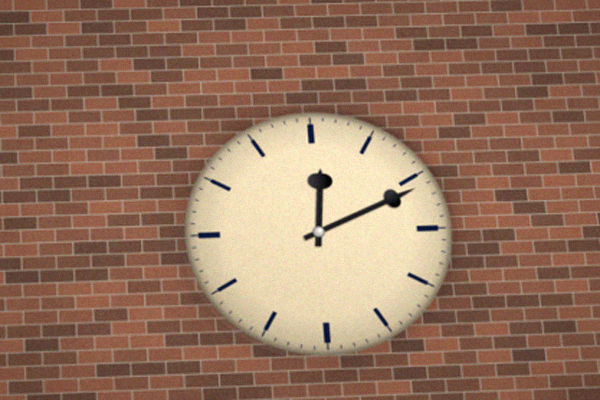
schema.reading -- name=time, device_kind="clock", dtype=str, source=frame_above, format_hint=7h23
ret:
12h11
